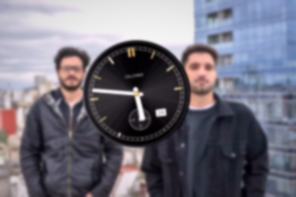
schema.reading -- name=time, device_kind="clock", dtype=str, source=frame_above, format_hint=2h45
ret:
5h47
